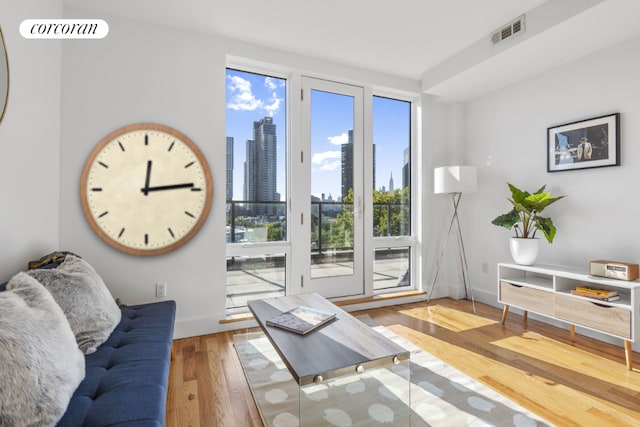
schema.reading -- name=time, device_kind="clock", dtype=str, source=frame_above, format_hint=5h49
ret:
12h14
